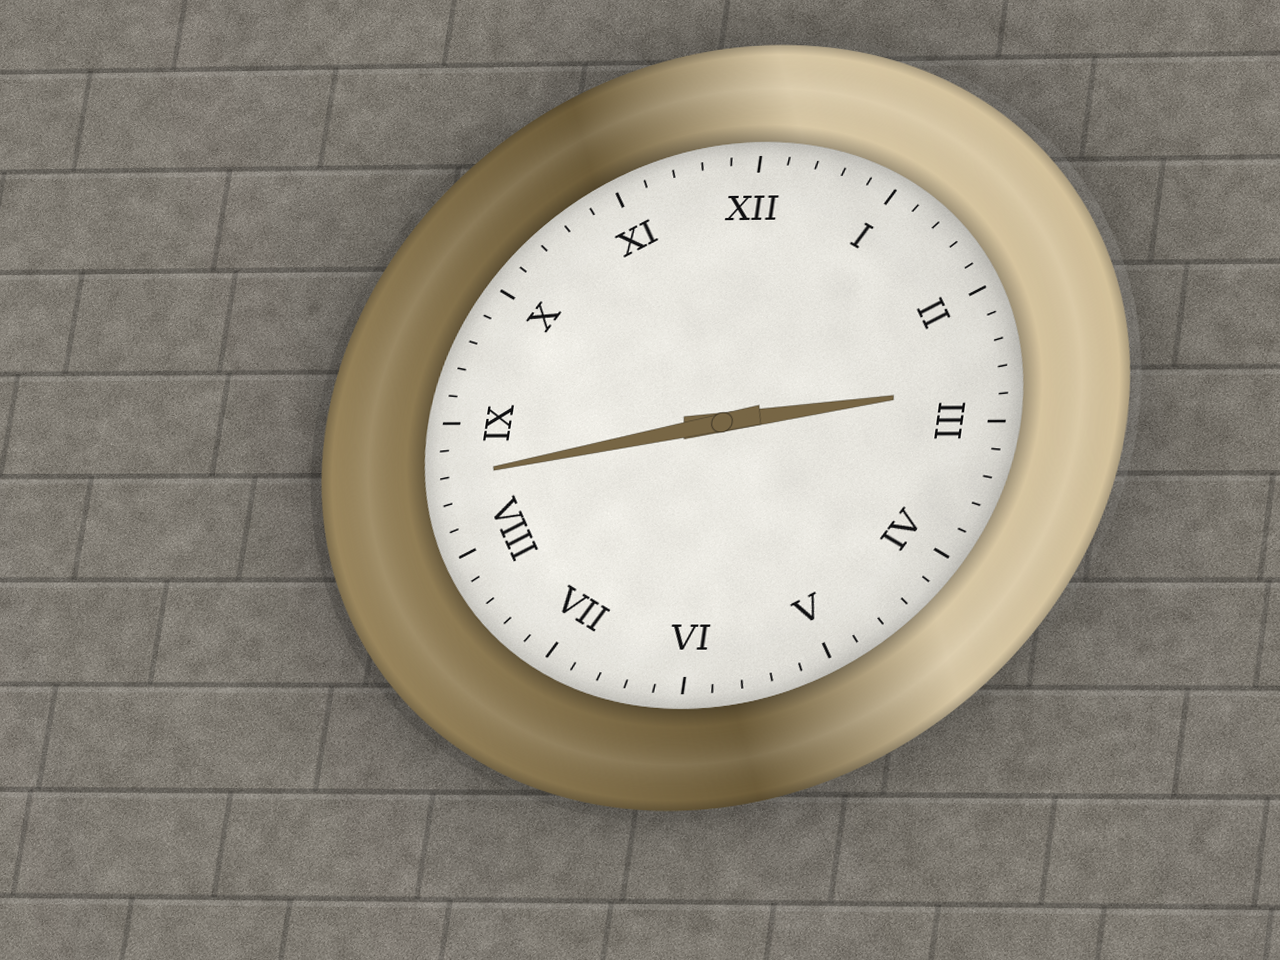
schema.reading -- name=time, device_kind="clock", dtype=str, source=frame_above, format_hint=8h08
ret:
2h43
